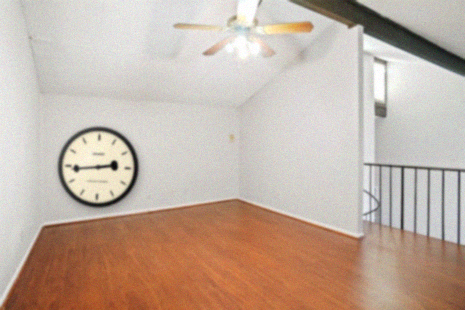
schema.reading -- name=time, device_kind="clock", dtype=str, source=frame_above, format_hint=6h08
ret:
2h44
